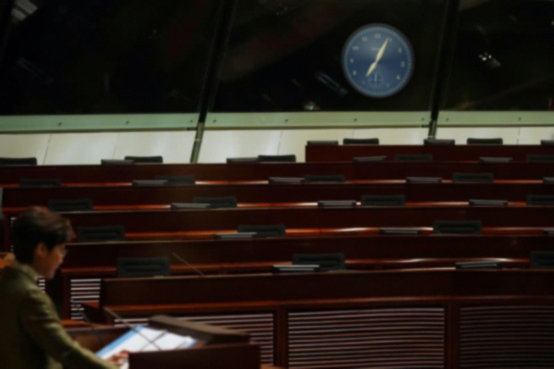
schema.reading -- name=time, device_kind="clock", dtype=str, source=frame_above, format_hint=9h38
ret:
7h04
